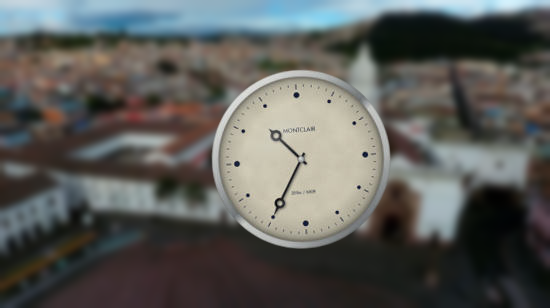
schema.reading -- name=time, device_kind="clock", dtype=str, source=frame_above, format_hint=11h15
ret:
10h35
